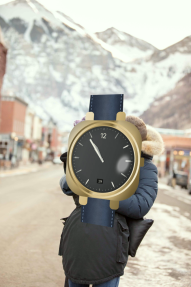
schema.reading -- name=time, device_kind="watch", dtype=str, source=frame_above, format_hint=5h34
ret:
10h54
